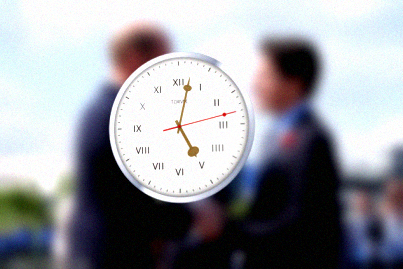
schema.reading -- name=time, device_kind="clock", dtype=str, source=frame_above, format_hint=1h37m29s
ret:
5h02m13s
